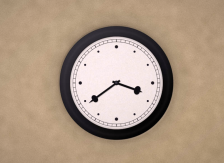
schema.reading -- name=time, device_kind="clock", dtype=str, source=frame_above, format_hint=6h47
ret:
3h39
